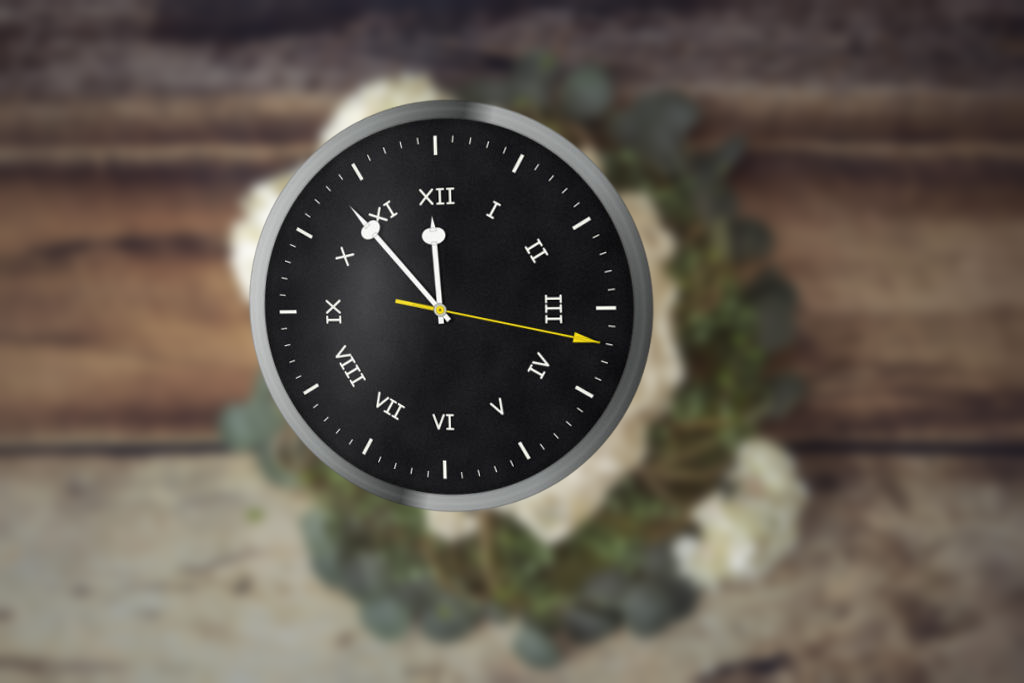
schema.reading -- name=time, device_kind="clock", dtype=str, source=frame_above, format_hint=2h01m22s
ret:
11h53m17s
